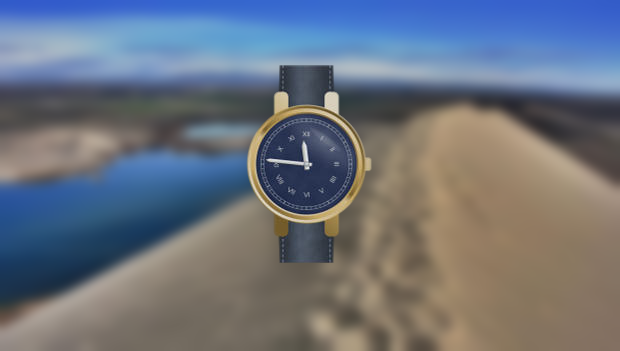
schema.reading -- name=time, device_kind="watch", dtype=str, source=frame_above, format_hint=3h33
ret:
11h46
